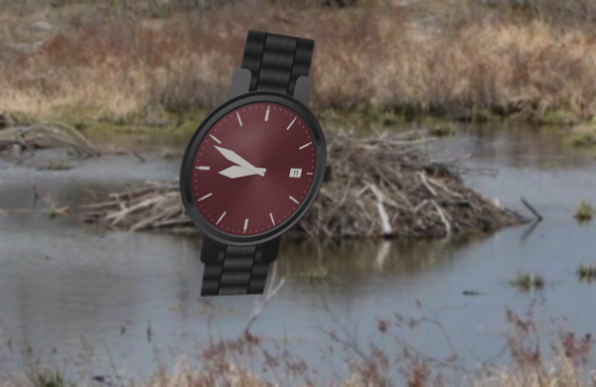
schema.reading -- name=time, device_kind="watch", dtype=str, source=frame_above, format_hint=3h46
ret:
8h49
